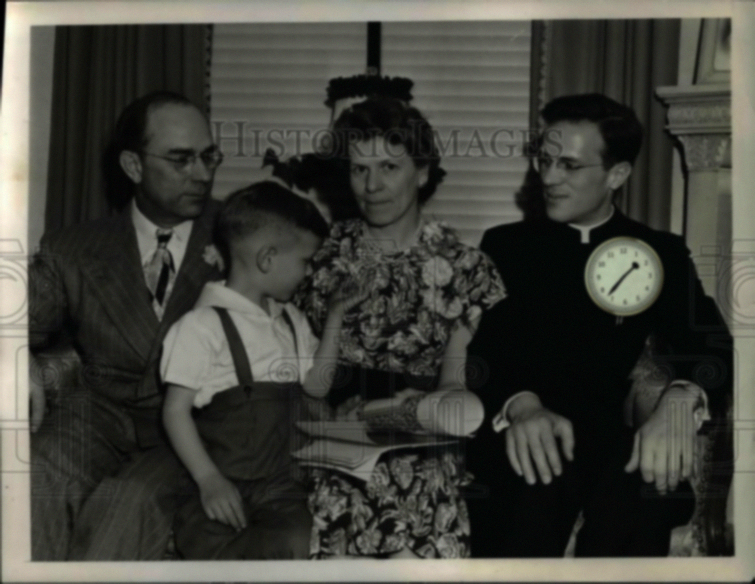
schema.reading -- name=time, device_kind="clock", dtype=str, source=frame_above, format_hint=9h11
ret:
1h37
